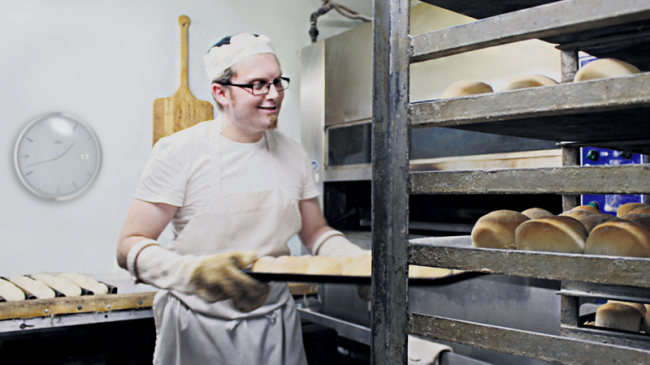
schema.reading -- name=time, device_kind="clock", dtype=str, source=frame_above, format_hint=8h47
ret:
1h42
